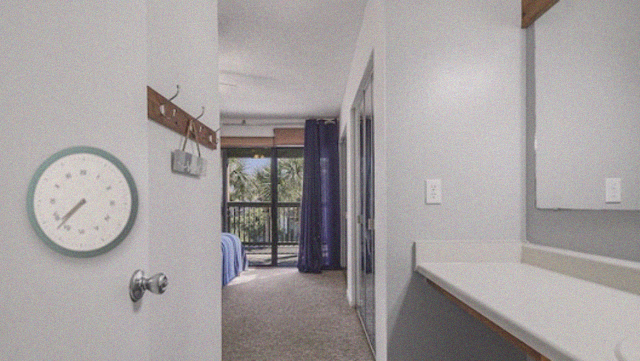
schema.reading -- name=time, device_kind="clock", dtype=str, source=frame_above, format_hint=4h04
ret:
7h37
